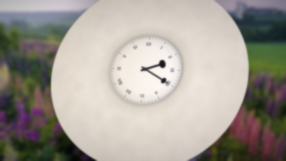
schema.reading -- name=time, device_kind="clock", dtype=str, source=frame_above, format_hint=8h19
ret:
2h20
